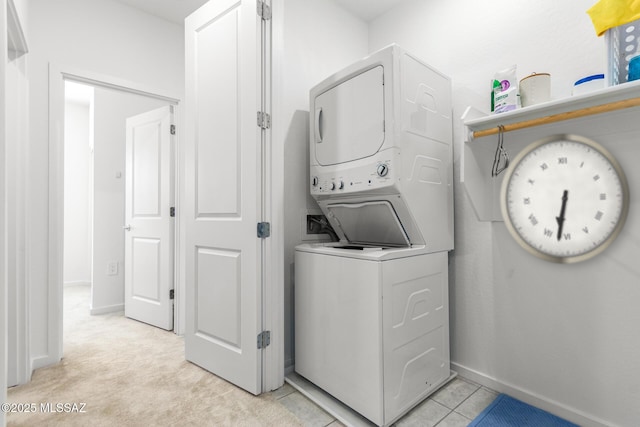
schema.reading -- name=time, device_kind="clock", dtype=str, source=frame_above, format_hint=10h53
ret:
6h32
